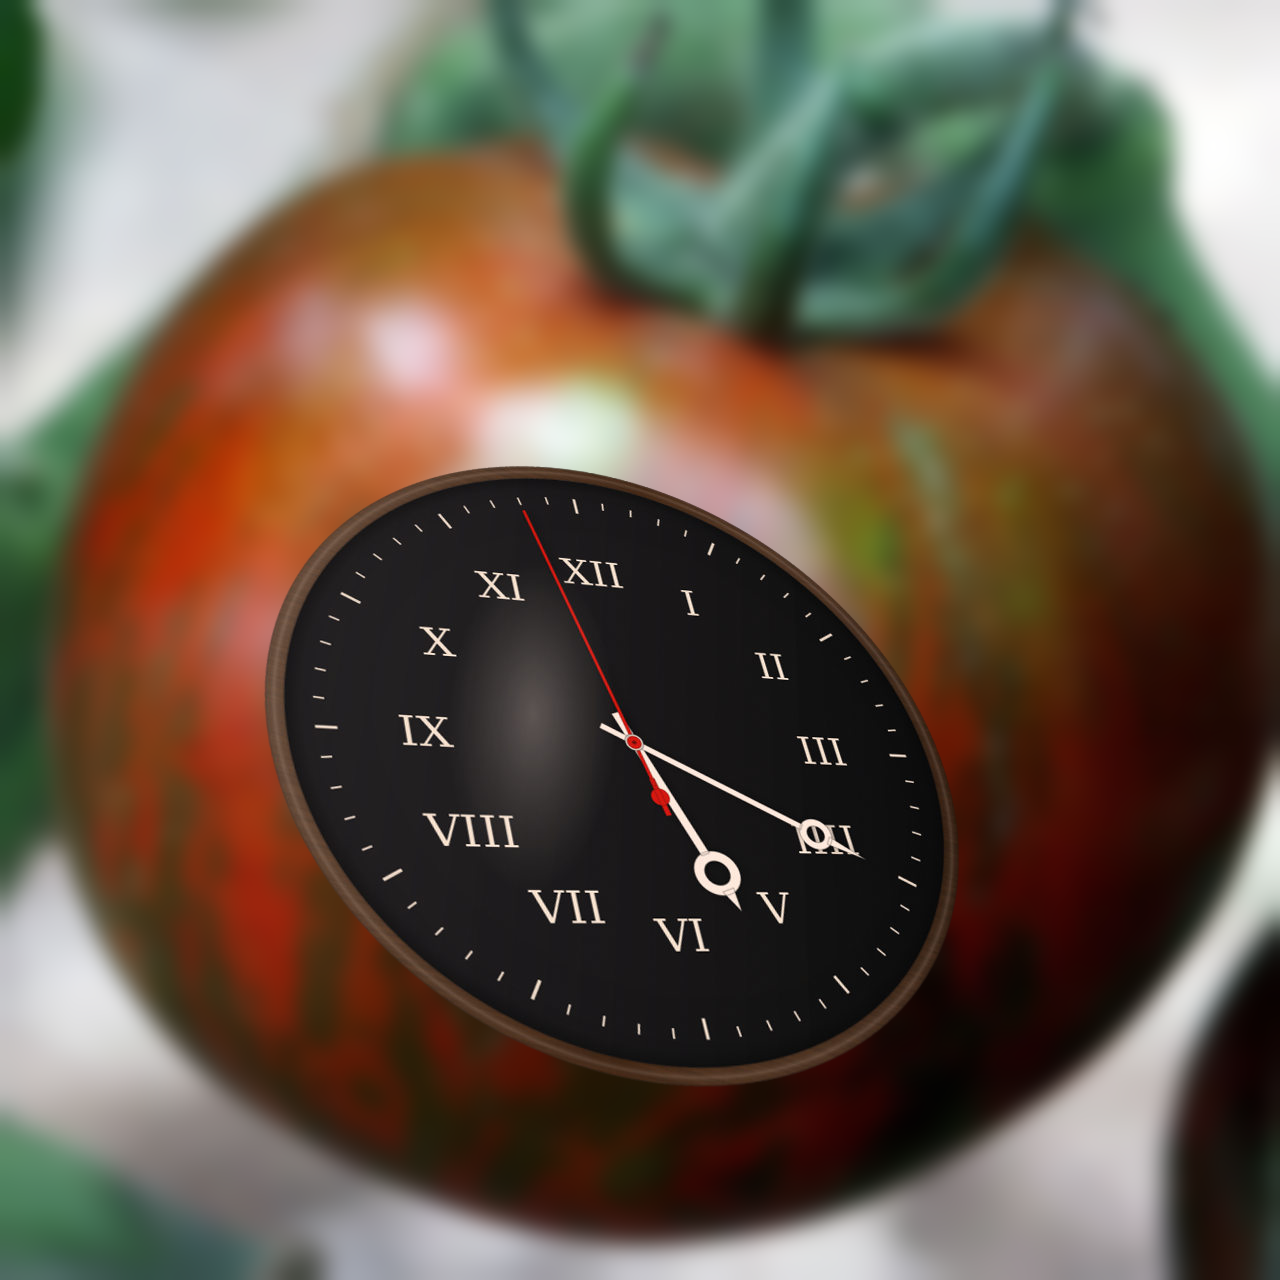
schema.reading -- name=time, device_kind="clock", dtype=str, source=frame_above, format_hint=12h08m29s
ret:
5h19m58s
